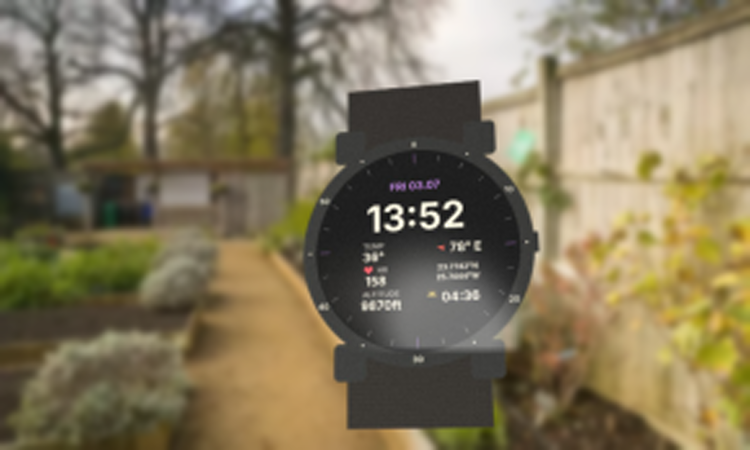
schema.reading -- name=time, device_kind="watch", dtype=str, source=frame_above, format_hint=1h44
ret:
13h52
